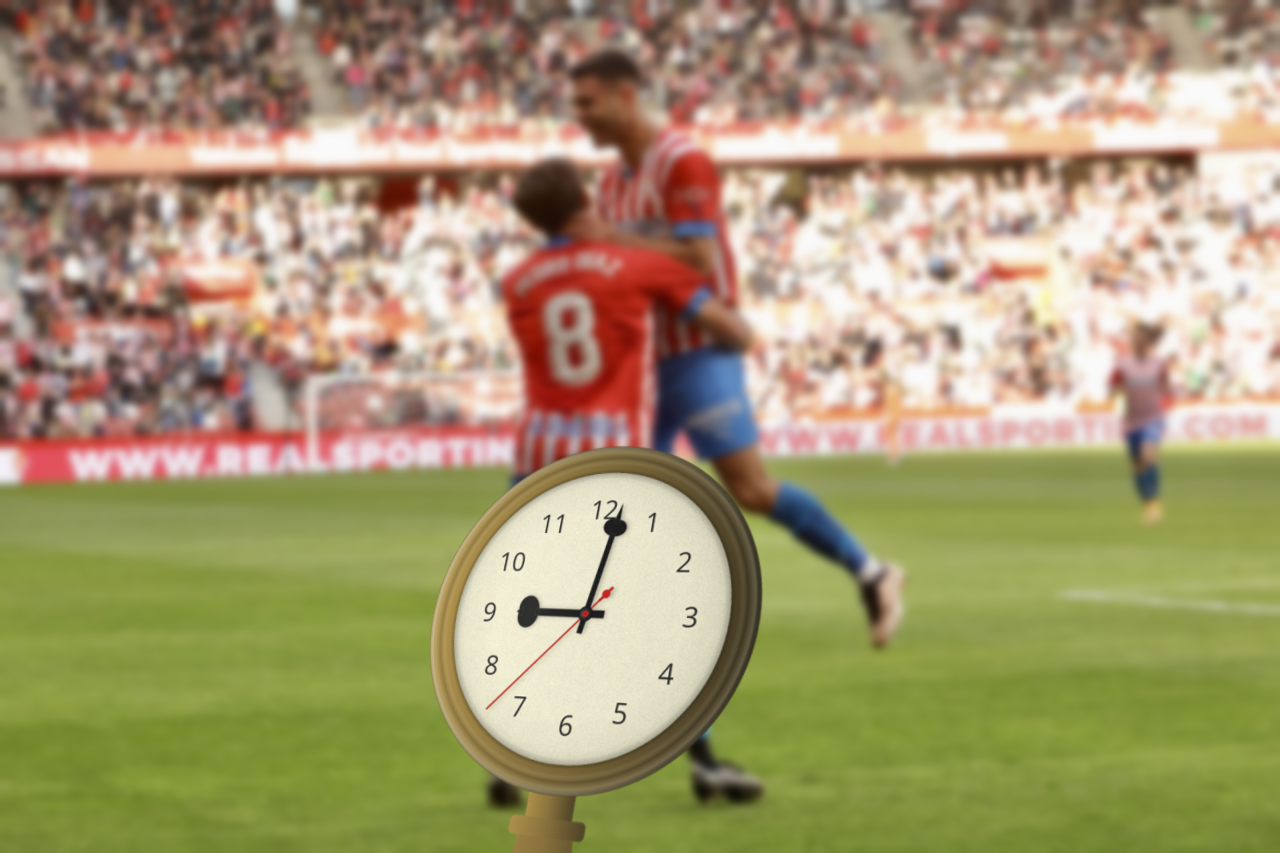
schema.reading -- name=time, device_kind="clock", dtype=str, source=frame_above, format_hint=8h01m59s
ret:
9h01m37s
